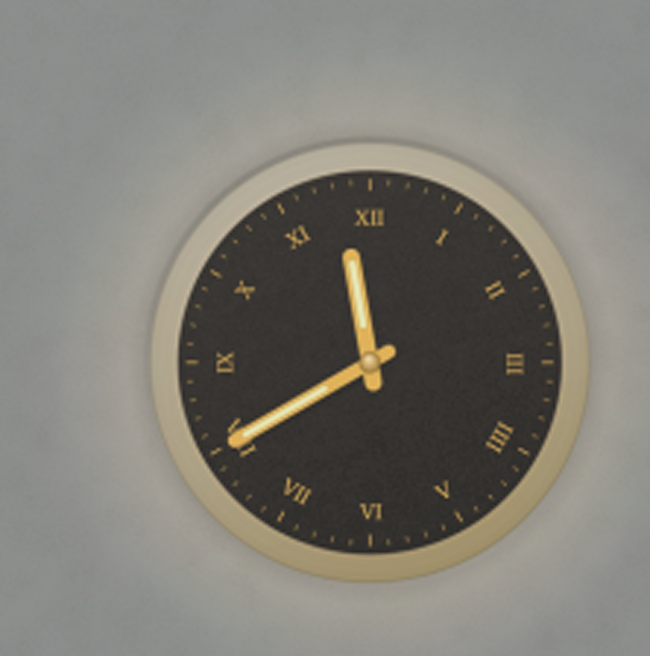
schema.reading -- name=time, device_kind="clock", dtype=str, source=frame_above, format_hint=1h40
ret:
11h40
